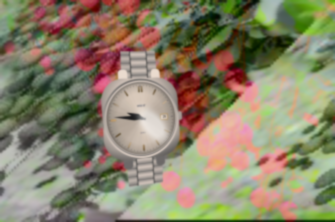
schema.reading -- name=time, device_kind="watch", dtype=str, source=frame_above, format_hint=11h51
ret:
9h46
